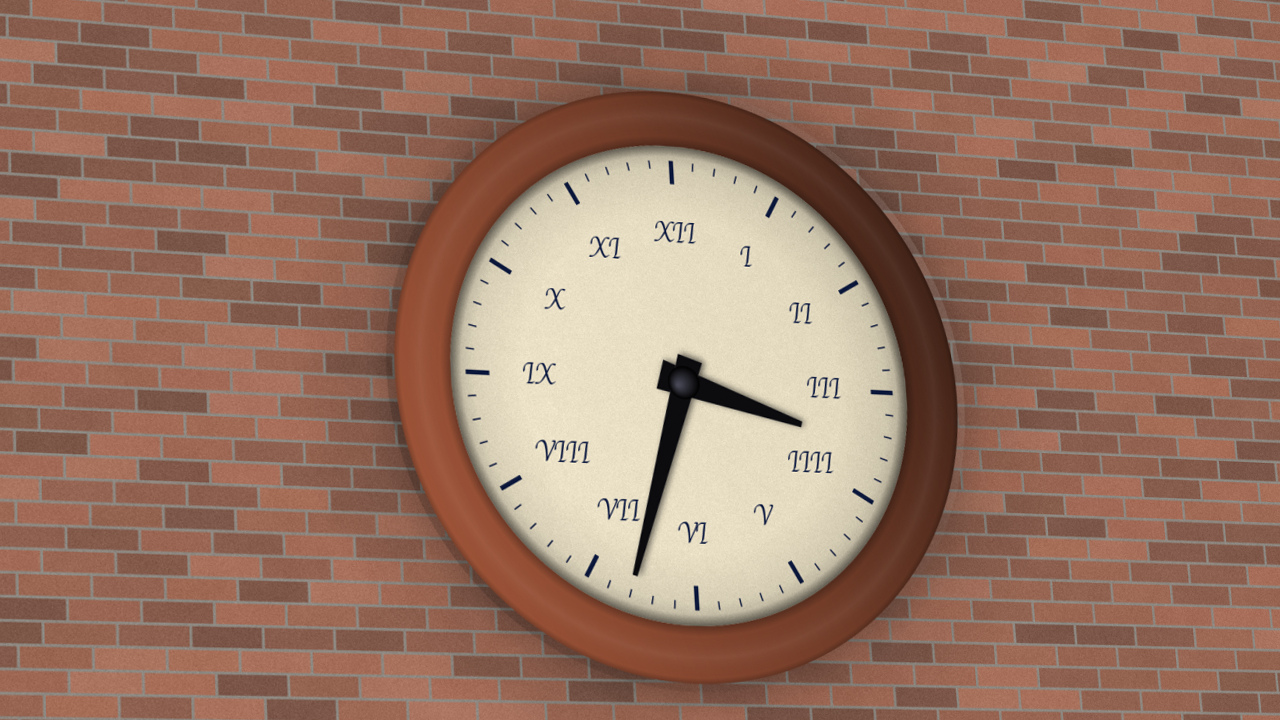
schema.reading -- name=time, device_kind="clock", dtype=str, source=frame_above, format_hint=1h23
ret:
3h33
